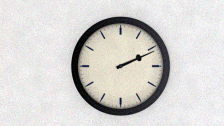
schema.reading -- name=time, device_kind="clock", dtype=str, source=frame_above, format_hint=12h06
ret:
2h11
